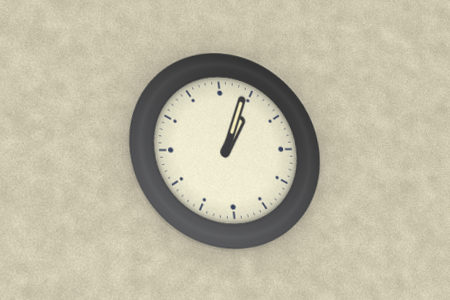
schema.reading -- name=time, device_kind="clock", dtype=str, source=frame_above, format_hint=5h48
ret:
1h04
